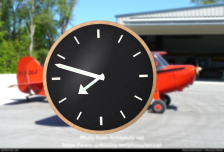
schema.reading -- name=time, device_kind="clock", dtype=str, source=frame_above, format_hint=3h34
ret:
7h48
